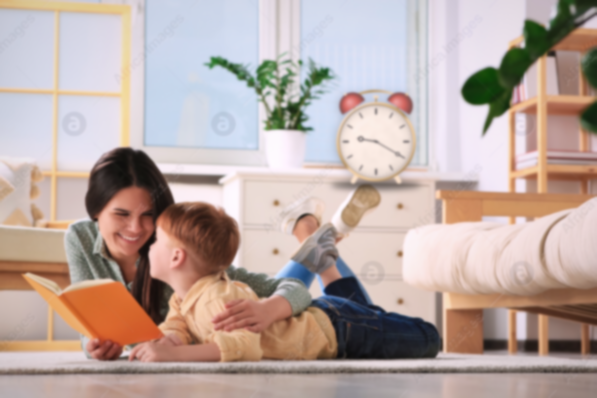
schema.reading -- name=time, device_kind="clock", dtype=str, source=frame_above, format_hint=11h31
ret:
9h20
